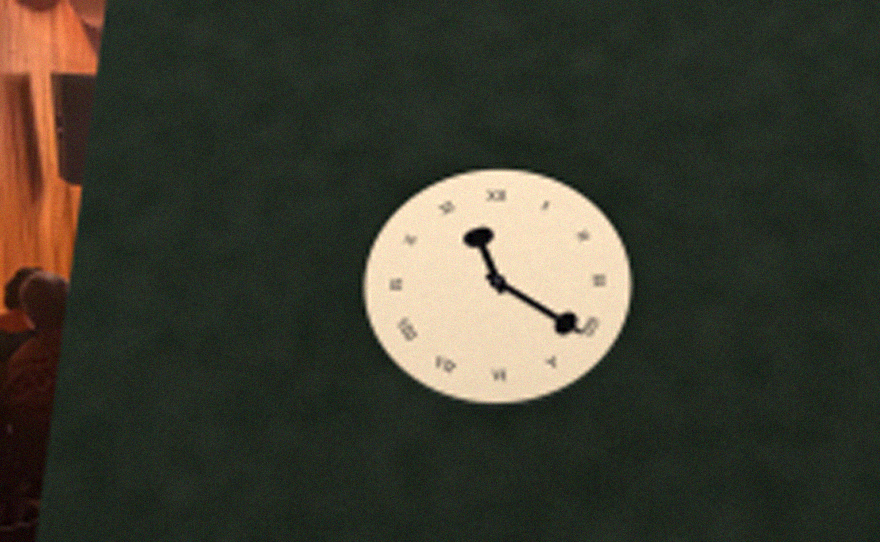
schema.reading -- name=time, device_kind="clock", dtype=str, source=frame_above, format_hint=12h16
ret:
11h21
